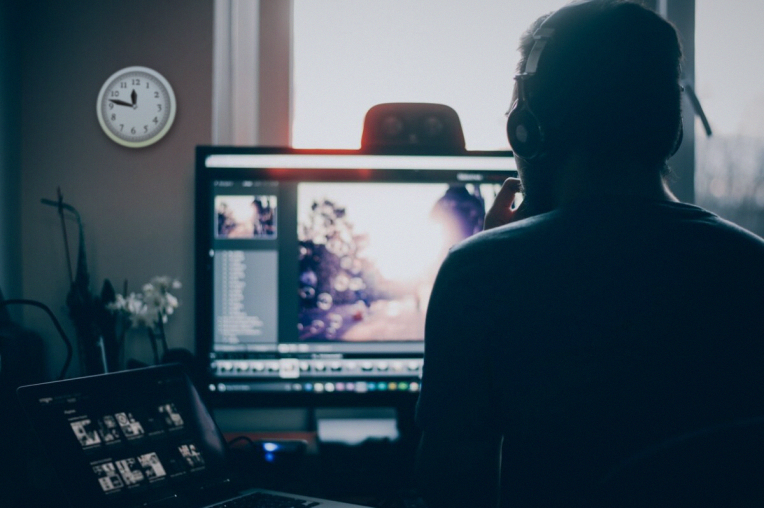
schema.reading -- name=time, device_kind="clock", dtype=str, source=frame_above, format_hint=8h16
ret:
11h47
